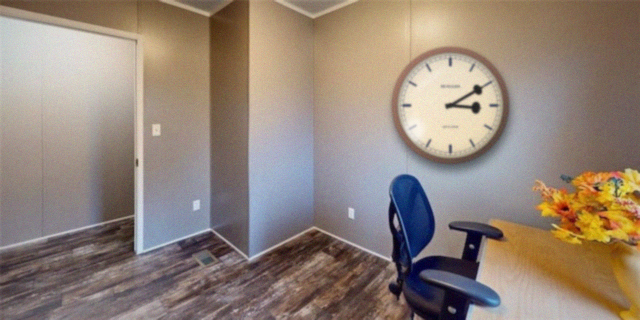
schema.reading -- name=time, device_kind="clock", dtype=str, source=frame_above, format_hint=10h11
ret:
3h10
